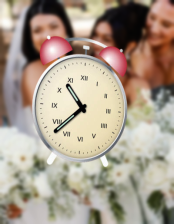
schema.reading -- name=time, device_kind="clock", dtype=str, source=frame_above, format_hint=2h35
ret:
10h38
